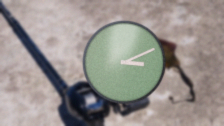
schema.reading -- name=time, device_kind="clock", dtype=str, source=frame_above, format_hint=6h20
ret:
3h11
